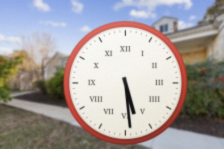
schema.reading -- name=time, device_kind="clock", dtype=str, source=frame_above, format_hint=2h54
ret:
5h29
